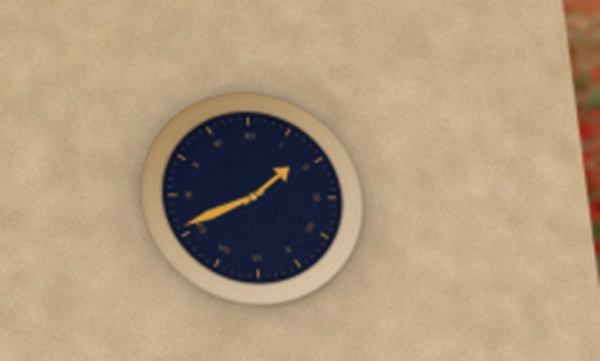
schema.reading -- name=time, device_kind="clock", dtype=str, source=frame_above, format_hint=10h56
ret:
1h41
